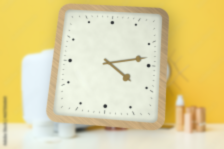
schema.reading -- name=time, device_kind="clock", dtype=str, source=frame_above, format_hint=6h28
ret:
4h13
